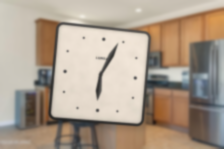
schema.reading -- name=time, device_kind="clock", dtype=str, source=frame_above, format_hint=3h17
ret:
6h04
